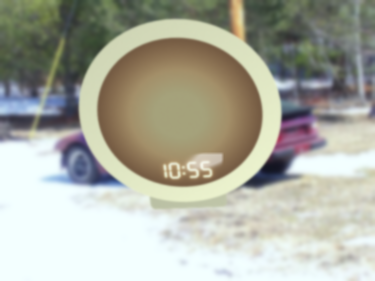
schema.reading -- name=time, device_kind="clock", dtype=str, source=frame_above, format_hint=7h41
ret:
10h55
